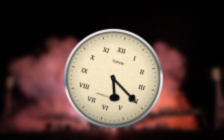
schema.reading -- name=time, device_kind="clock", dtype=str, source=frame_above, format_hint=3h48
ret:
5h20
